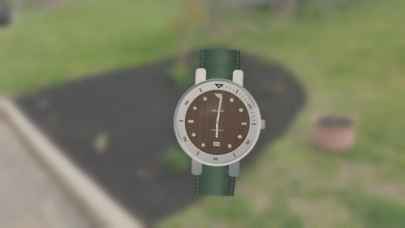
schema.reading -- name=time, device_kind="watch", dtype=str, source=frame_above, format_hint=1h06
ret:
6h01
